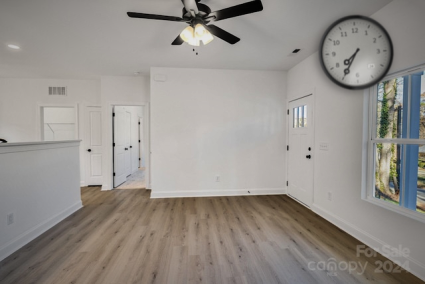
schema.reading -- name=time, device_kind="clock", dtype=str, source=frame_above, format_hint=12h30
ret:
7h35
